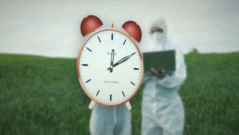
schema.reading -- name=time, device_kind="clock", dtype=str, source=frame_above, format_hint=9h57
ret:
12h10
